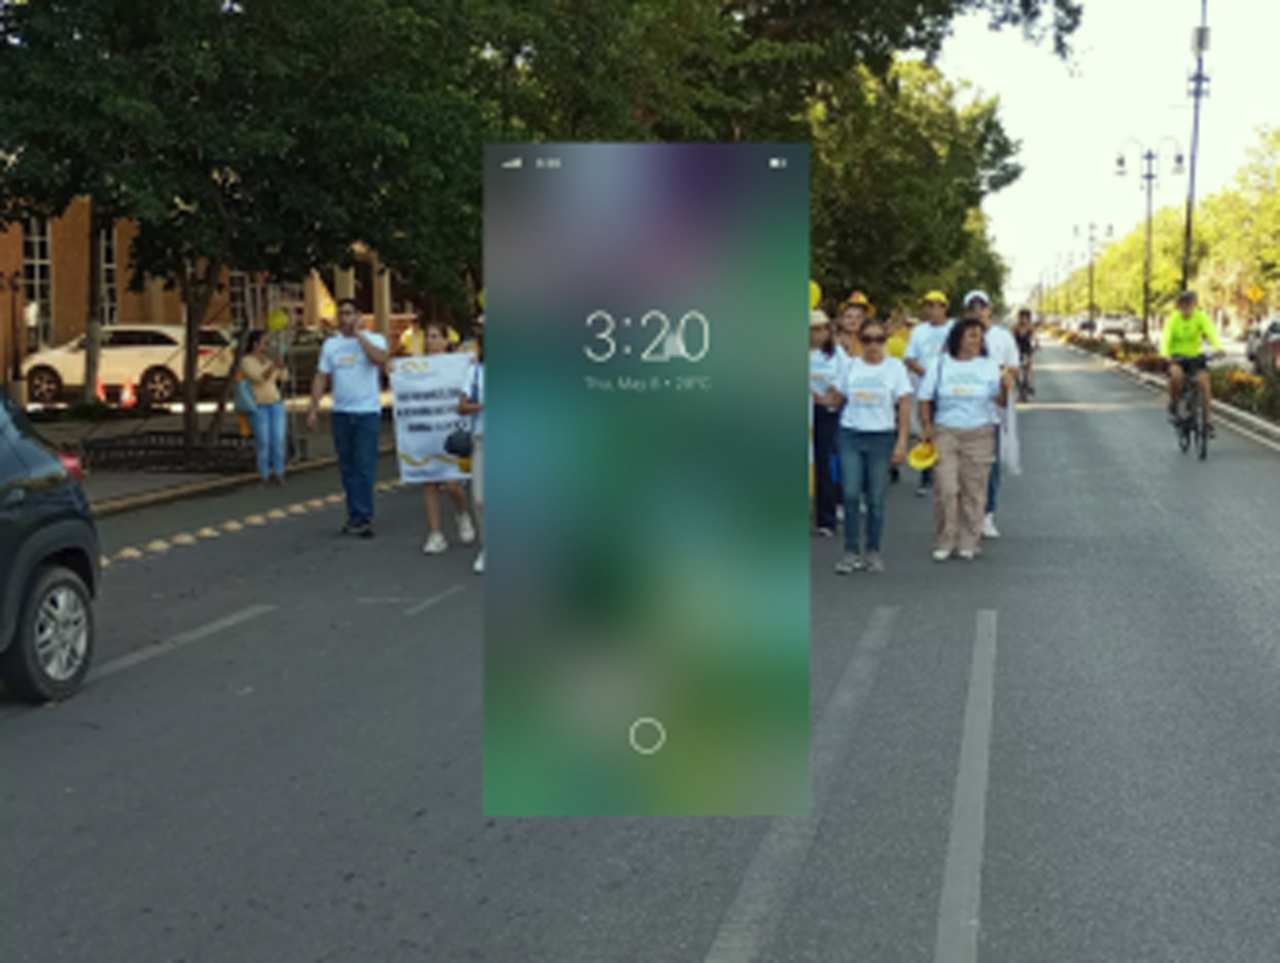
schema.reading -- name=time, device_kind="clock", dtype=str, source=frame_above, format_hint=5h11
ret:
3h20
